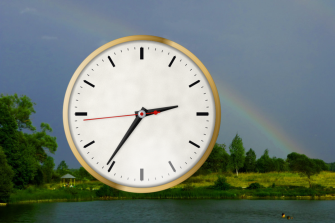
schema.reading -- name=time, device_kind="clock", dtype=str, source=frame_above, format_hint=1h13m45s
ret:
2h35m44s
